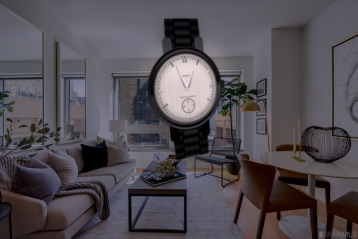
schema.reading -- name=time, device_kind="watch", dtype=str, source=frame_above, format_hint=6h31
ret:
12h56
